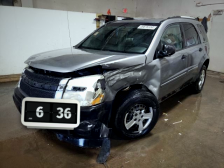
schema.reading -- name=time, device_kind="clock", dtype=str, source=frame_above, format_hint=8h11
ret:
6h36
